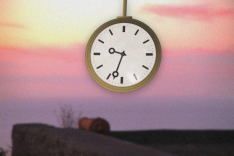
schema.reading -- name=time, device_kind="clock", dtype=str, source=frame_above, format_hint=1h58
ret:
9h33
